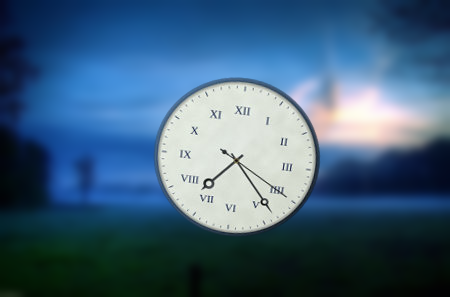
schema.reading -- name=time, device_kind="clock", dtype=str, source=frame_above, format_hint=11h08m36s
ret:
7h23m20s
